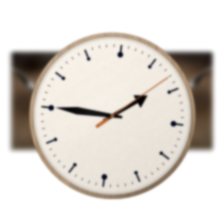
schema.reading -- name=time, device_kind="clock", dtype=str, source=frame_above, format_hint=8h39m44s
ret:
1h45m08s
